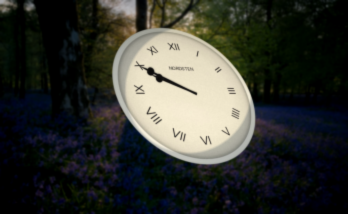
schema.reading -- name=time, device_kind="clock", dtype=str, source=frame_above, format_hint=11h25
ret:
9h50
